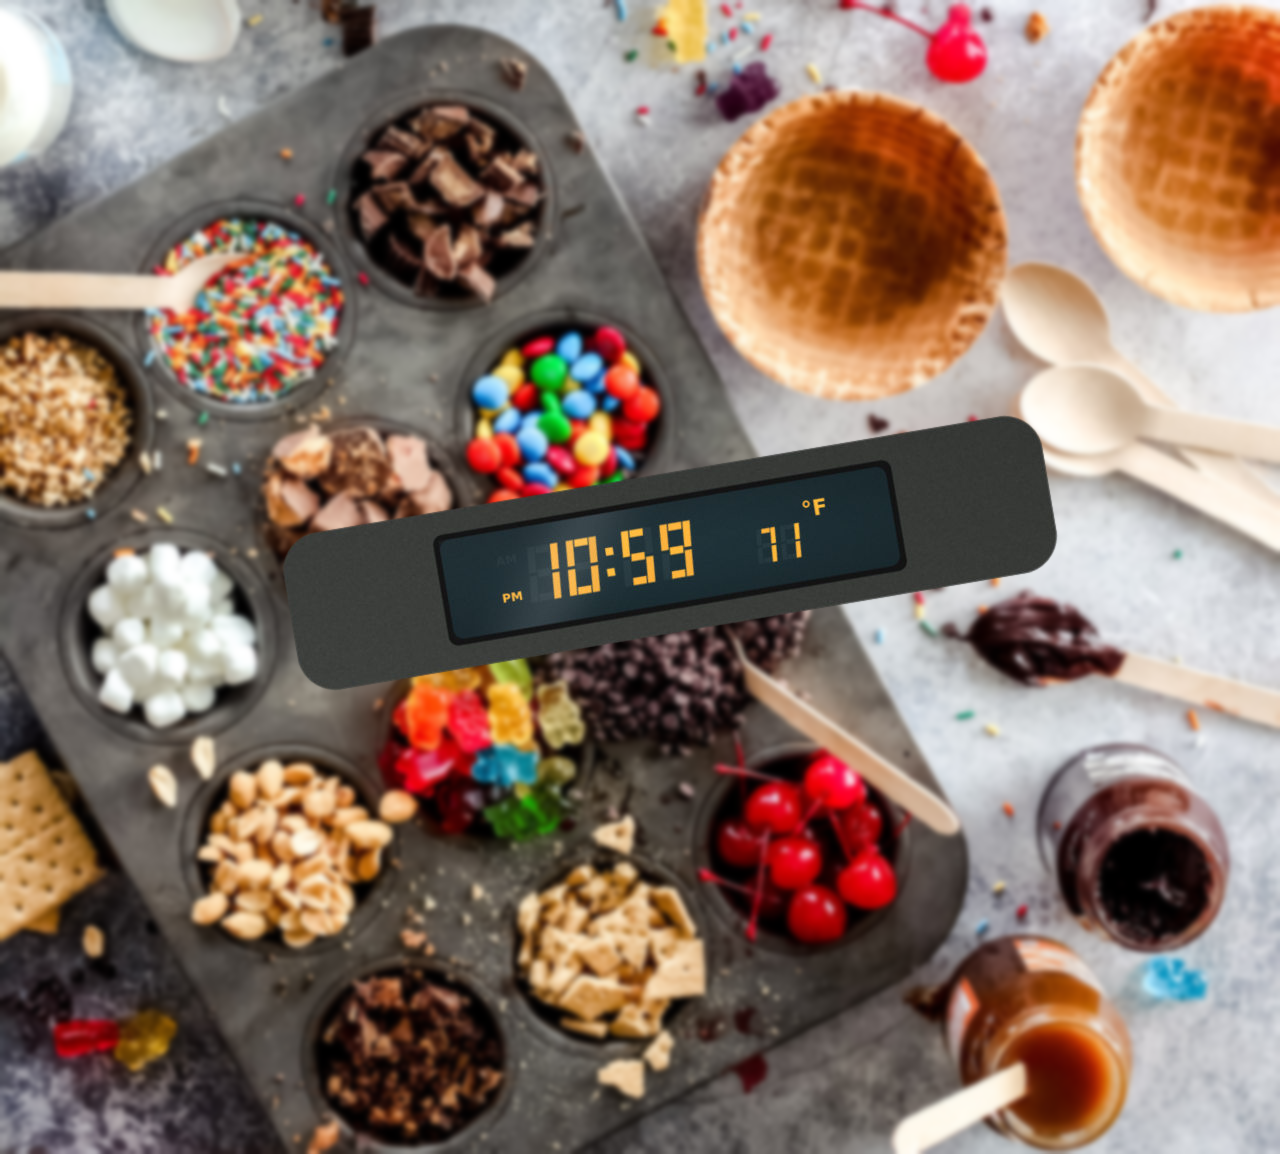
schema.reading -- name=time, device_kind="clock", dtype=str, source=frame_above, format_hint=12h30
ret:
10h59
